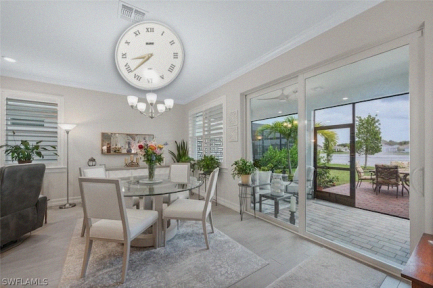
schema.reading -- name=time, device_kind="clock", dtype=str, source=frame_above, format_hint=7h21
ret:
8h38
